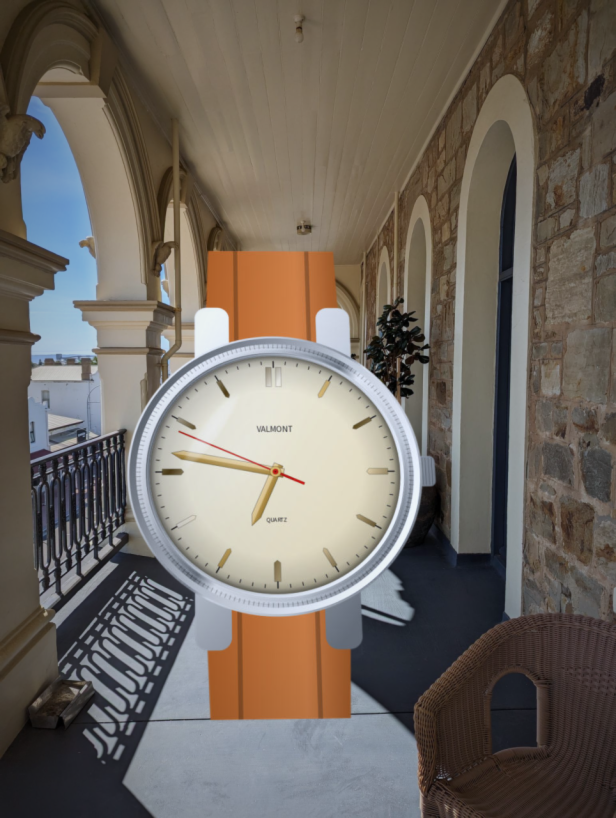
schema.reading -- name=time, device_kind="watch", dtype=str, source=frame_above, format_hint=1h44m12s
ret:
6h46m49s
